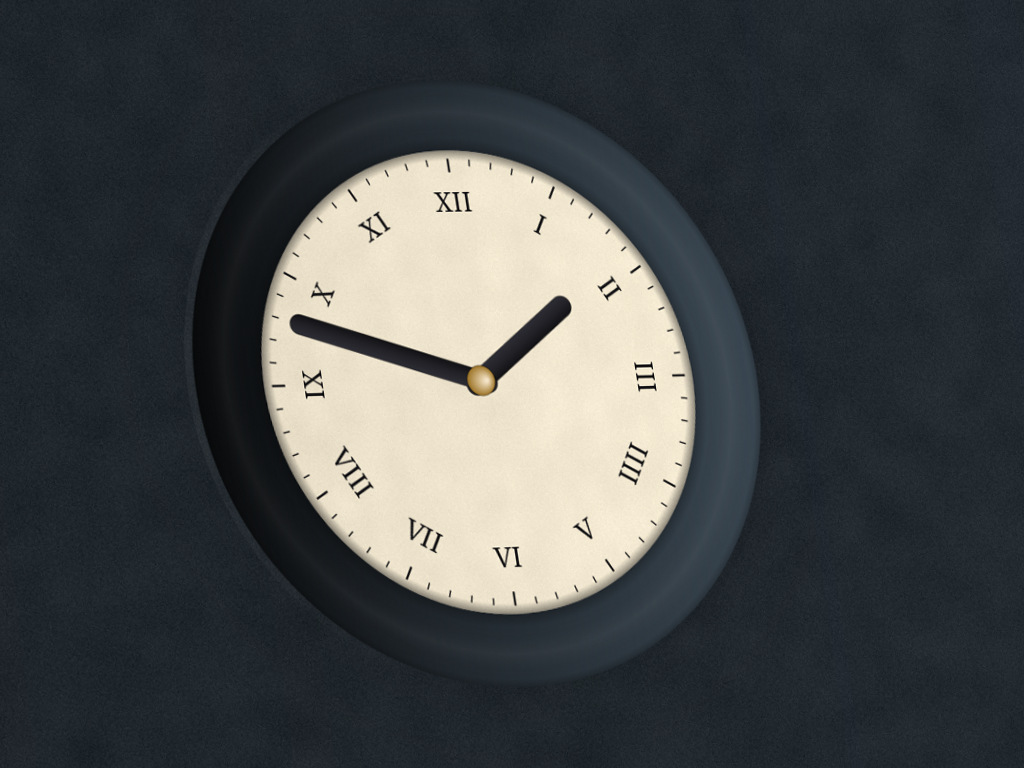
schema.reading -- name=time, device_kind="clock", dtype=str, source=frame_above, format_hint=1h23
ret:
1h48
